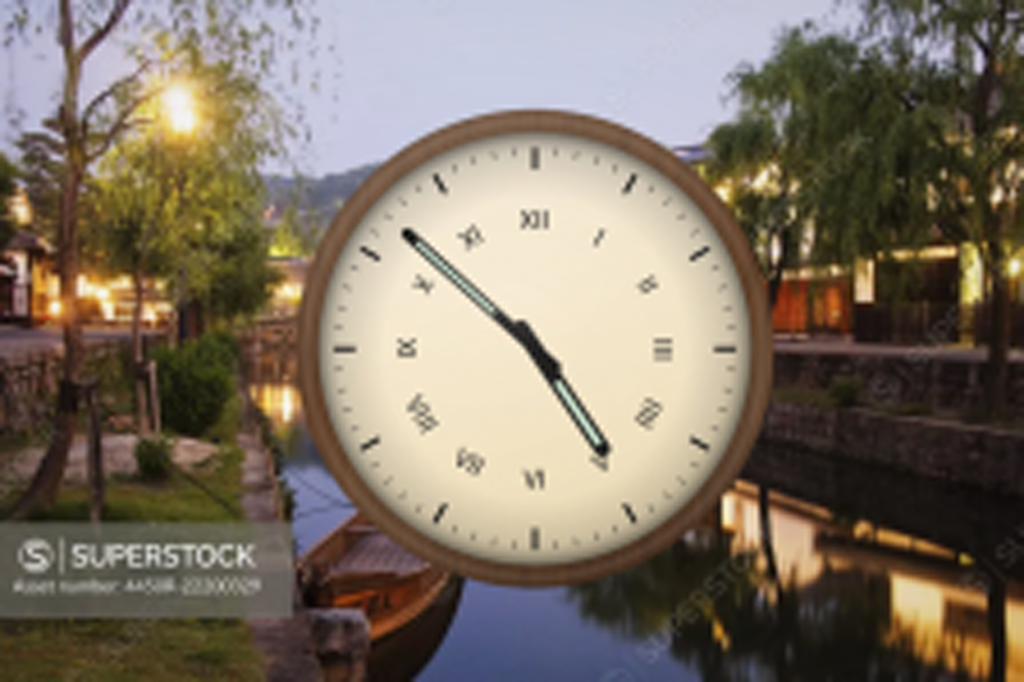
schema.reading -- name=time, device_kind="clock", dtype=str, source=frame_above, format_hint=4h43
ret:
4h52
